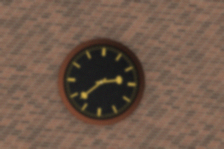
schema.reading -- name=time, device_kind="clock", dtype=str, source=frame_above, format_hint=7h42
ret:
2h38
